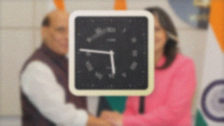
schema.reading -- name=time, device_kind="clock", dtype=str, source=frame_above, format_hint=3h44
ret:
5h46
